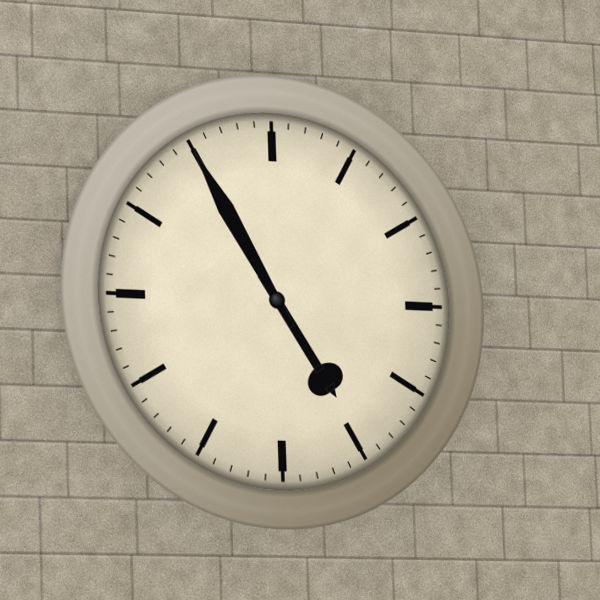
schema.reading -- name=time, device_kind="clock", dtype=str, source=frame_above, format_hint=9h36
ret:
4h55
